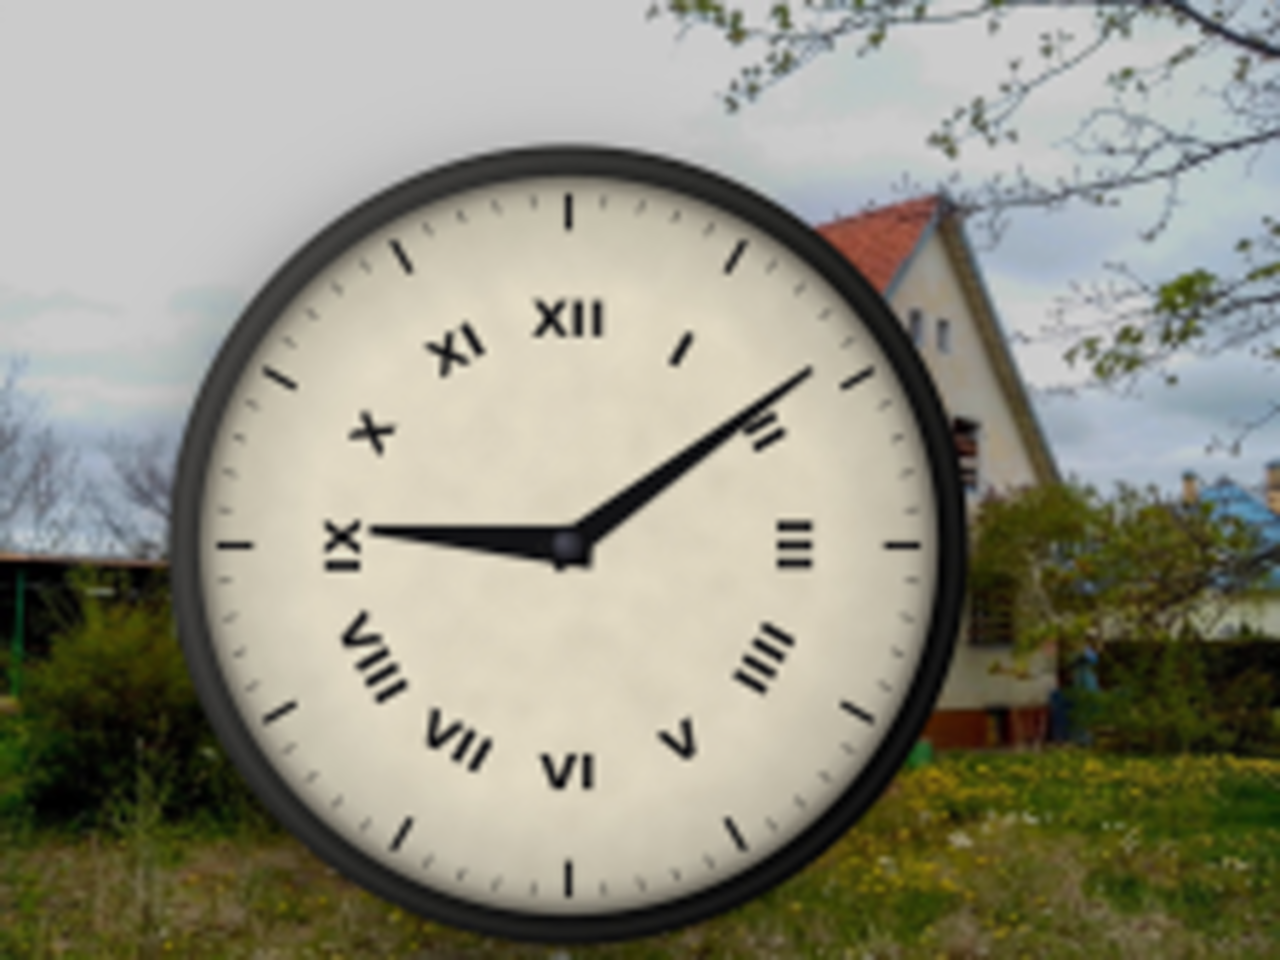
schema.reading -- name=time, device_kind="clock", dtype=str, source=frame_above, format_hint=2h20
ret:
9h09
